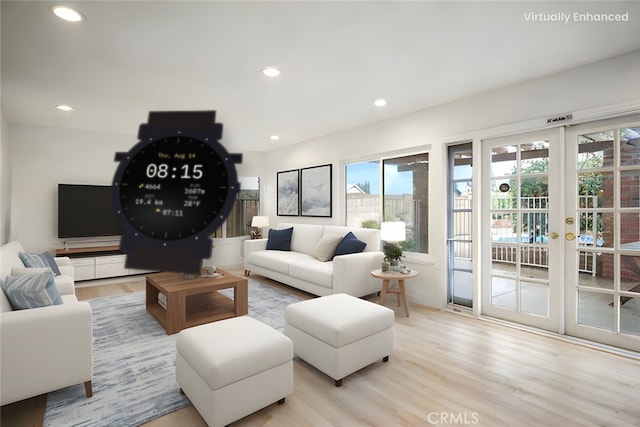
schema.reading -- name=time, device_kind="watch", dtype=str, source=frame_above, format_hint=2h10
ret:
8h15
